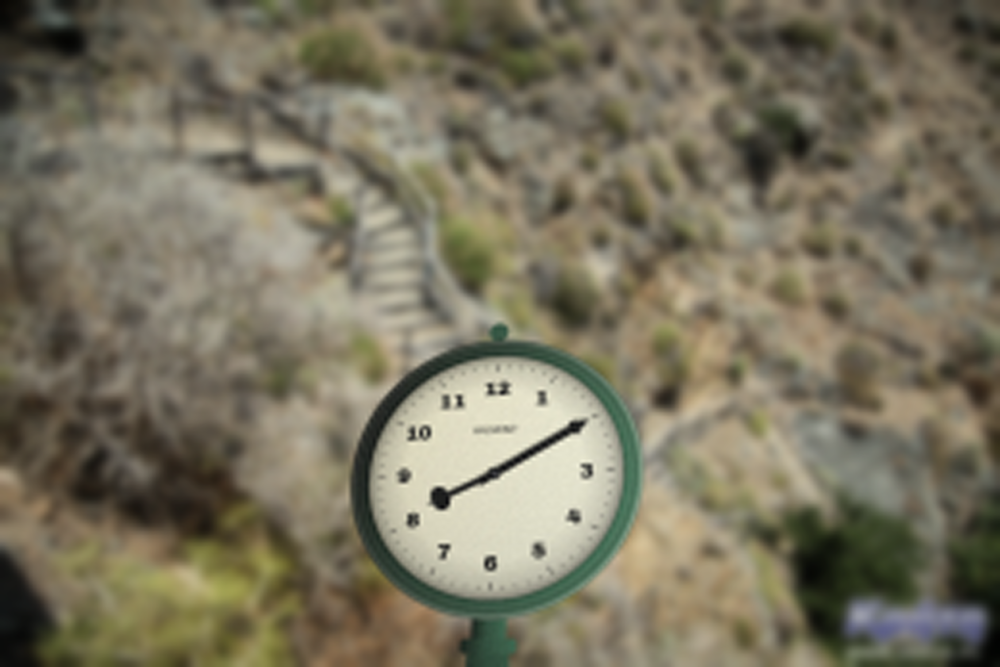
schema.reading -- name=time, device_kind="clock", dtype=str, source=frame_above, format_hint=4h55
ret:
8h10
